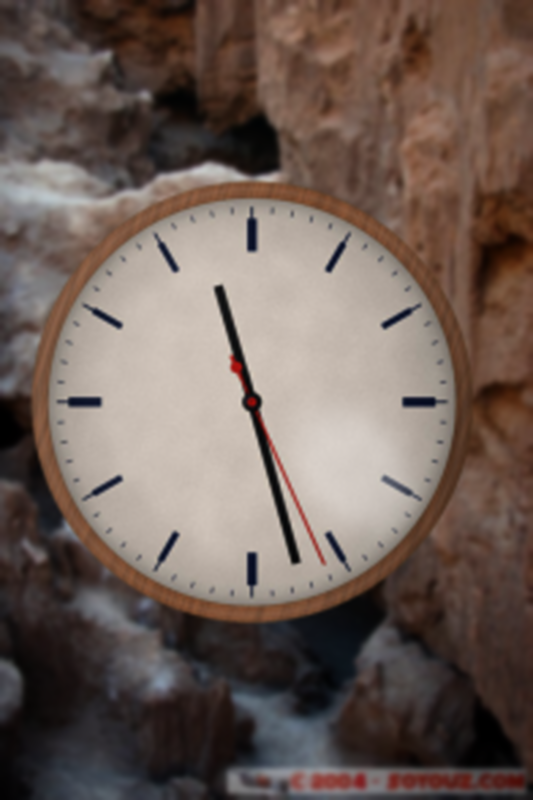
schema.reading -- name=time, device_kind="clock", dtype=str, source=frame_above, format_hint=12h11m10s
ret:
11h27m26s
